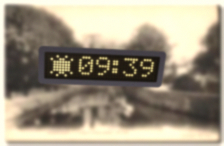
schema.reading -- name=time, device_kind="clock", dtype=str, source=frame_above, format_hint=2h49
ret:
9h39
